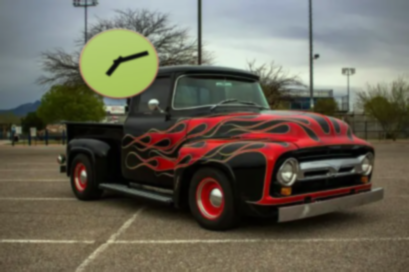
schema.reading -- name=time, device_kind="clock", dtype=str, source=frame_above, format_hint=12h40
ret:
7h12
